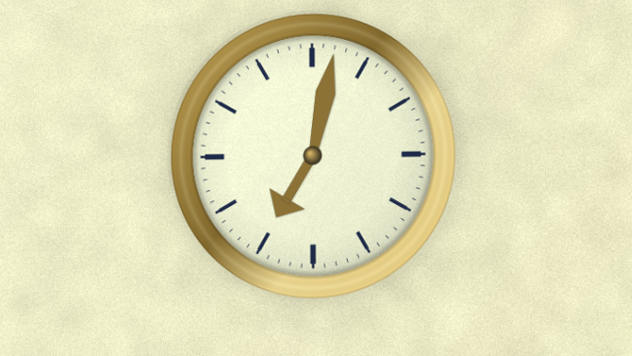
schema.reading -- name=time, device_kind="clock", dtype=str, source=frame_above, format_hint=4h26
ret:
7h02
